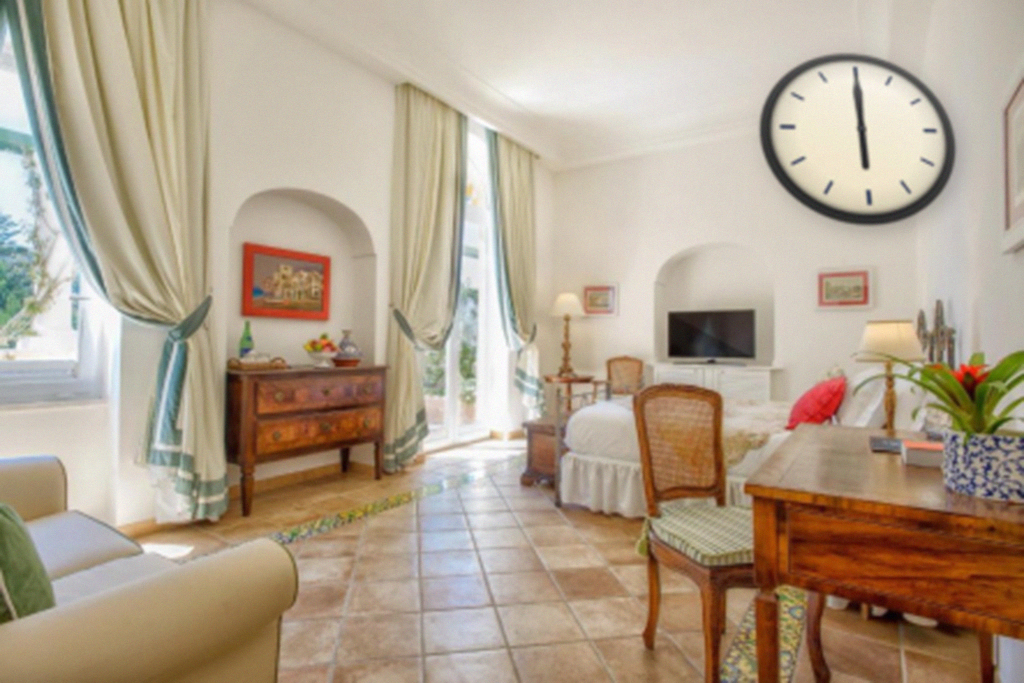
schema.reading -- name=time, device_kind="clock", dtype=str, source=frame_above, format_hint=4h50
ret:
6h00
